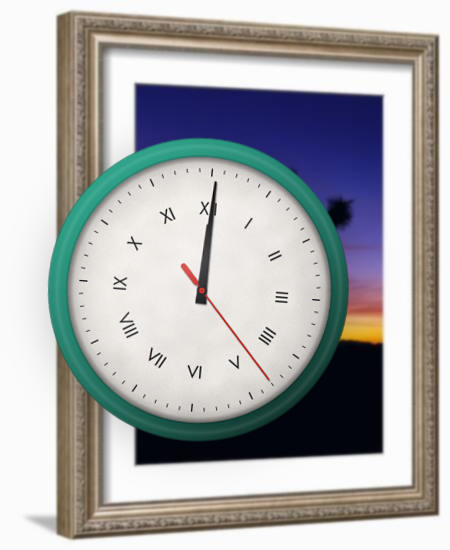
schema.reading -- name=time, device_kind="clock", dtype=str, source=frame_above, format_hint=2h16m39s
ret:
12h00m23s
